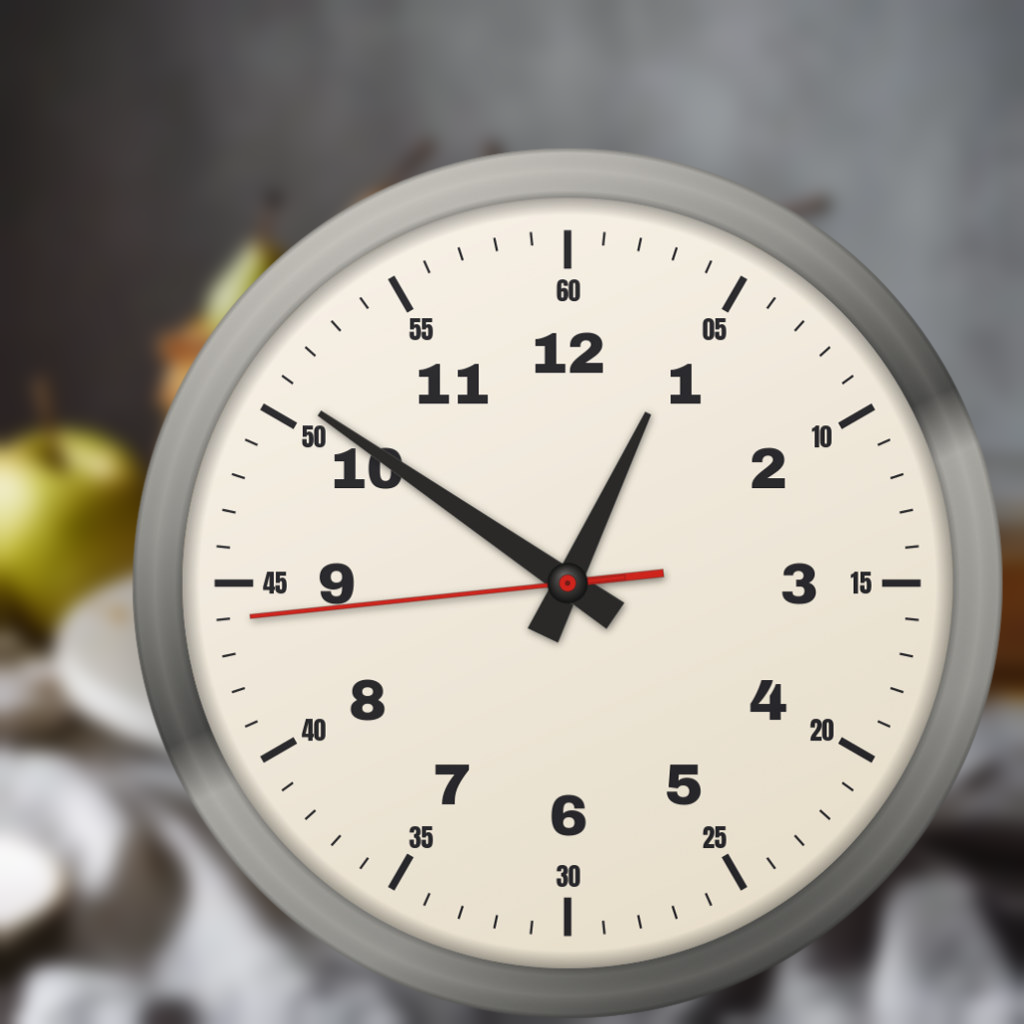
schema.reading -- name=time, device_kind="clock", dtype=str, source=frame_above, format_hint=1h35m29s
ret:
12h50m44s
